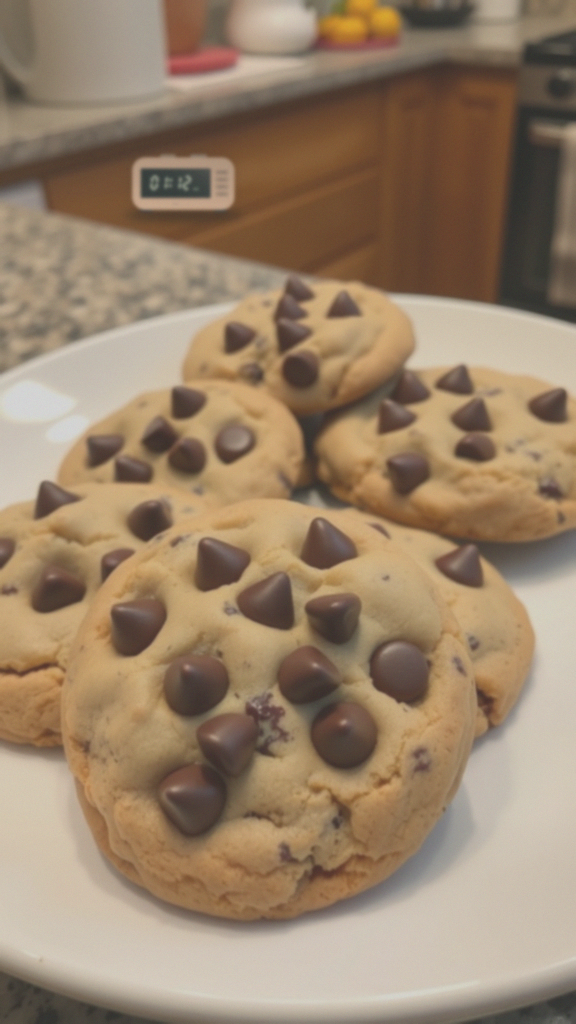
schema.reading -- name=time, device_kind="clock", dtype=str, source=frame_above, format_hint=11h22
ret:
1h12
